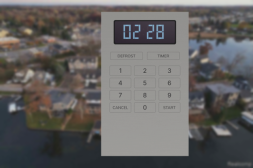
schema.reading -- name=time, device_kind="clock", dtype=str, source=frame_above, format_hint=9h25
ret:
2h28
